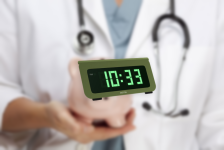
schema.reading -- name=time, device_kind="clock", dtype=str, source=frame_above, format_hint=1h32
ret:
10h33
